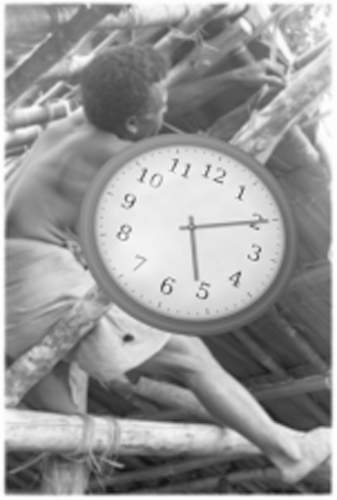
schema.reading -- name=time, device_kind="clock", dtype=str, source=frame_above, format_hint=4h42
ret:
5h10
